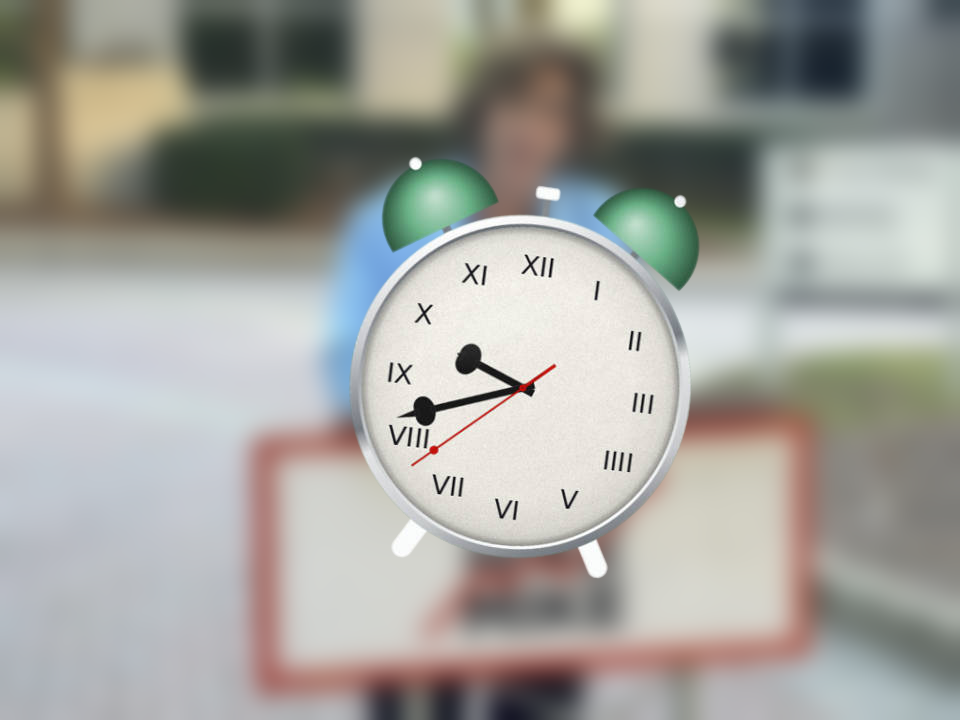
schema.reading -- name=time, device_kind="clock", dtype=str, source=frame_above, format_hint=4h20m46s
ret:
9h41m38s
